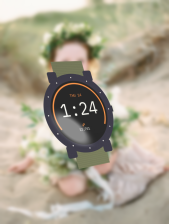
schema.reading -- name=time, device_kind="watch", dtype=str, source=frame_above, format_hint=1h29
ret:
1h24
